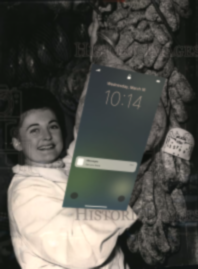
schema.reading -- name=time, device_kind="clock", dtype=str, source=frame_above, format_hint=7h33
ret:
10h14
